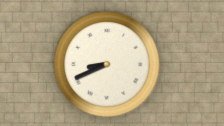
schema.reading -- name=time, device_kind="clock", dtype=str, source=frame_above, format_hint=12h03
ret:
8h41
